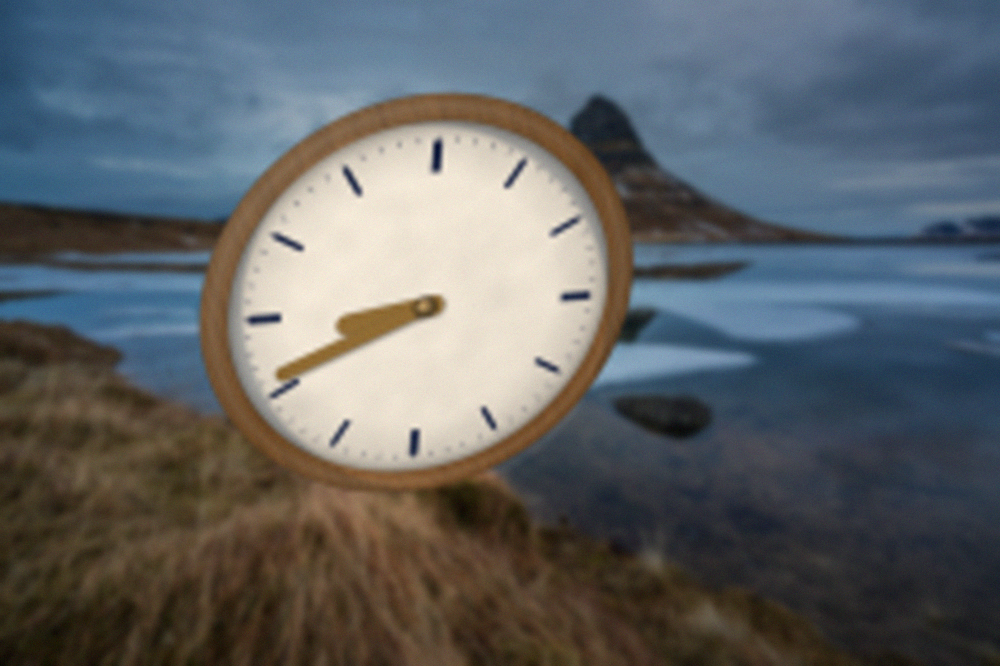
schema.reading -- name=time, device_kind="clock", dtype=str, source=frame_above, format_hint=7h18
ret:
8h41
